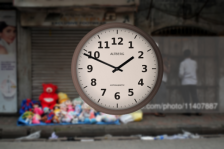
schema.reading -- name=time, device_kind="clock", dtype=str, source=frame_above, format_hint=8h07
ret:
1h49
